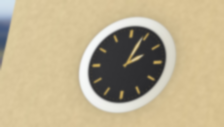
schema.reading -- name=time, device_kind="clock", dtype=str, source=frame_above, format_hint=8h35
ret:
2h04
